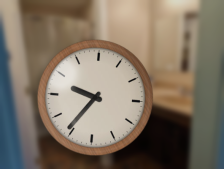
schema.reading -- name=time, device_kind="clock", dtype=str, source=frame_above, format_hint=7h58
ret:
9h36
